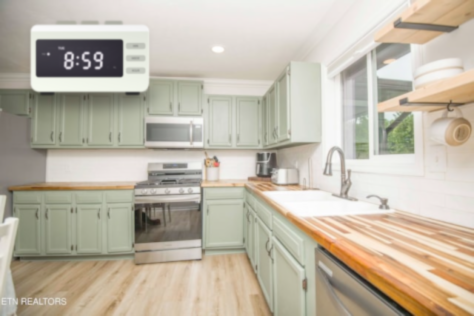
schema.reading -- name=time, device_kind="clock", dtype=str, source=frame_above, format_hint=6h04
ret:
8h59
